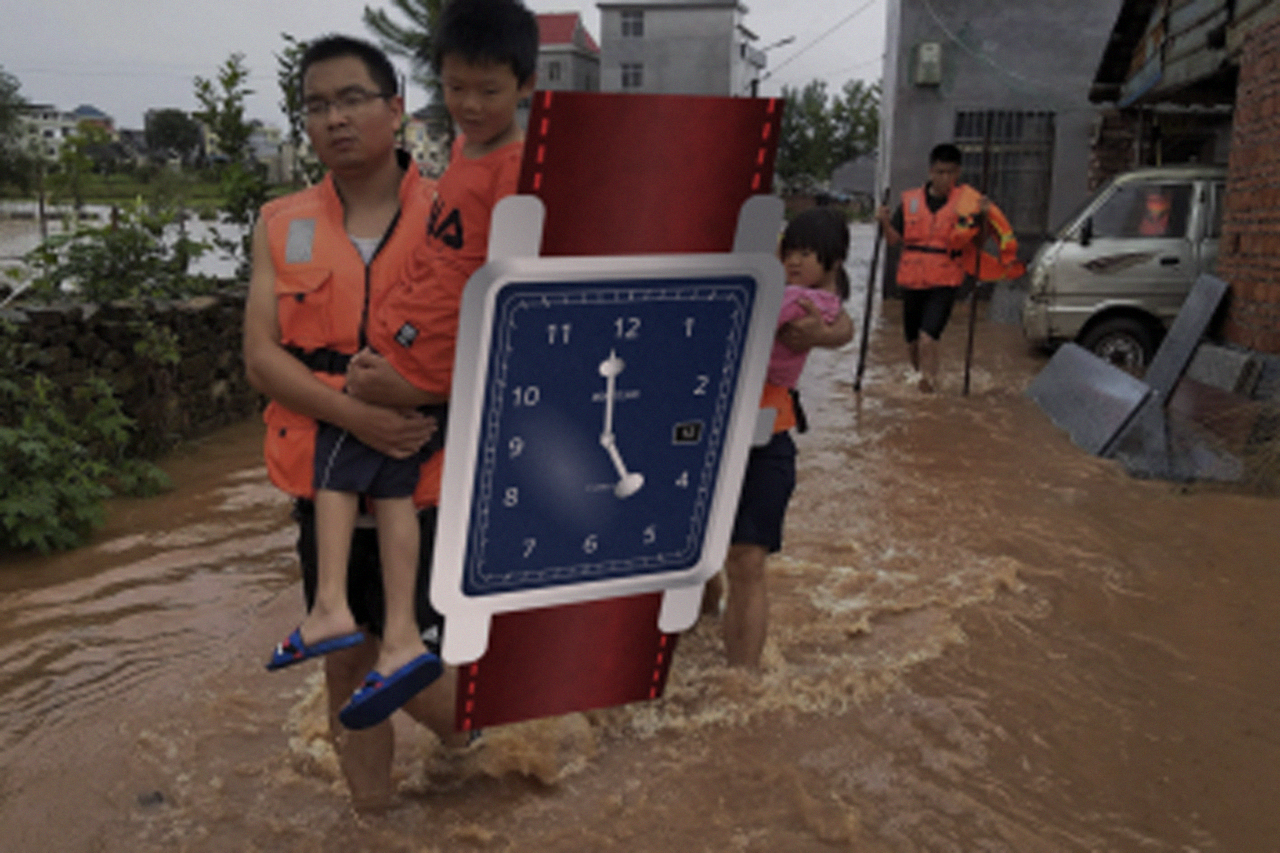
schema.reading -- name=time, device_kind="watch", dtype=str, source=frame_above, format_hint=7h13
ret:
4h59
